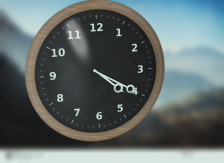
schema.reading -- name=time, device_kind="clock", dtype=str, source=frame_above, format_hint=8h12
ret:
4h20
